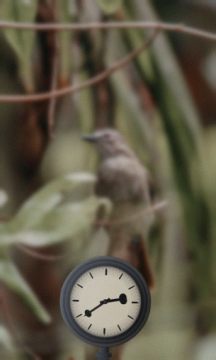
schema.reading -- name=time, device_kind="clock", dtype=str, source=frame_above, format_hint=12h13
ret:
2h39
